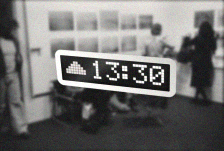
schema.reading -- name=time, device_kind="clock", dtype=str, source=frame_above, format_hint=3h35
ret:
13h30
